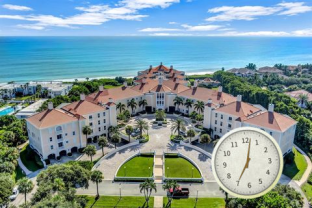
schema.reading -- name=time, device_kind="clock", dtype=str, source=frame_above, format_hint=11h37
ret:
7h02
